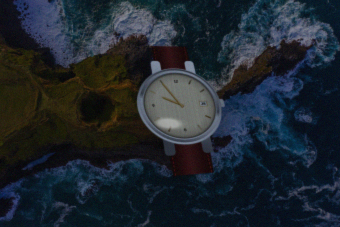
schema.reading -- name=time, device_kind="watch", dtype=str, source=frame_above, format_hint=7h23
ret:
9h55
